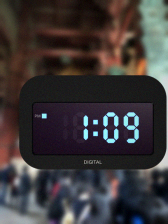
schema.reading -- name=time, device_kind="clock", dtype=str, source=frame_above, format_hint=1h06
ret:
1h09
